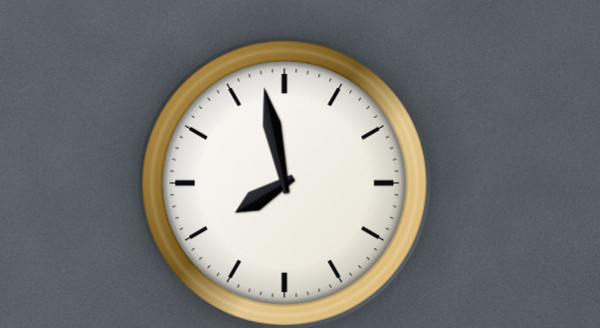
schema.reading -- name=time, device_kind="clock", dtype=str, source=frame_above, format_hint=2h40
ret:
7h58
